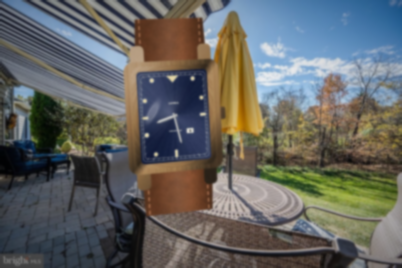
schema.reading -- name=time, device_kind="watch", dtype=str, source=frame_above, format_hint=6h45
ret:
8h28
